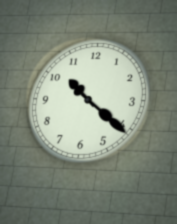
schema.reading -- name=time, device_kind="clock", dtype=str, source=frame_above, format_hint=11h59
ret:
10h21
